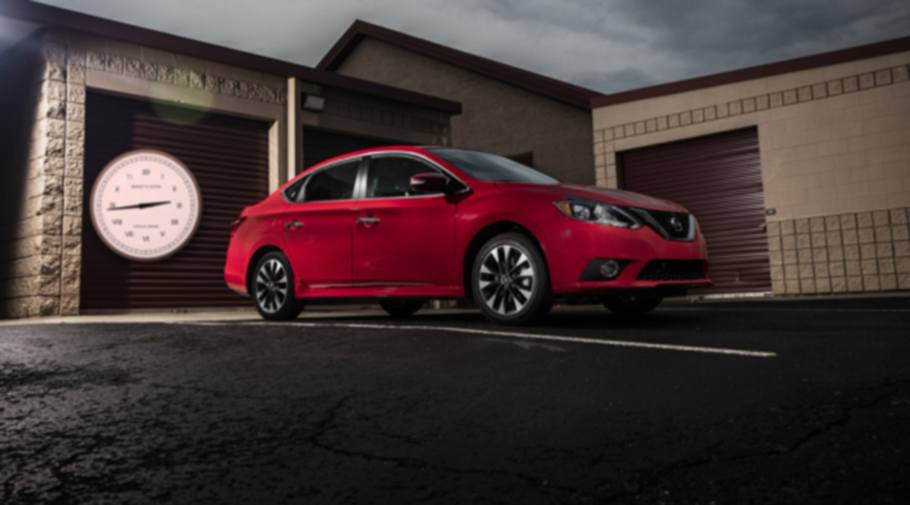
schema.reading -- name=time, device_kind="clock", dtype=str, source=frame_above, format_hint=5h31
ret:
2h44
